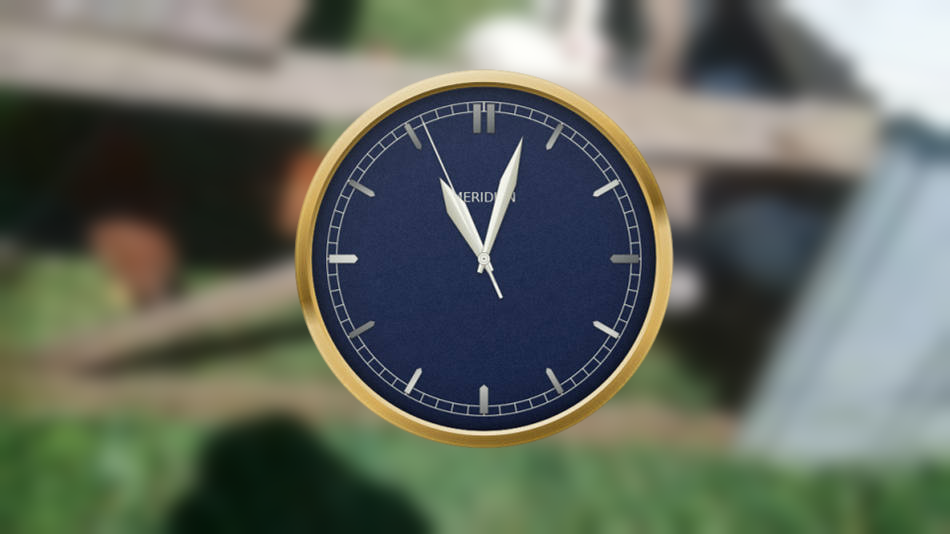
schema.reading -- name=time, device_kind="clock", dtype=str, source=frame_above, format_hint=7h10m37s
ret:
11h02m56s
